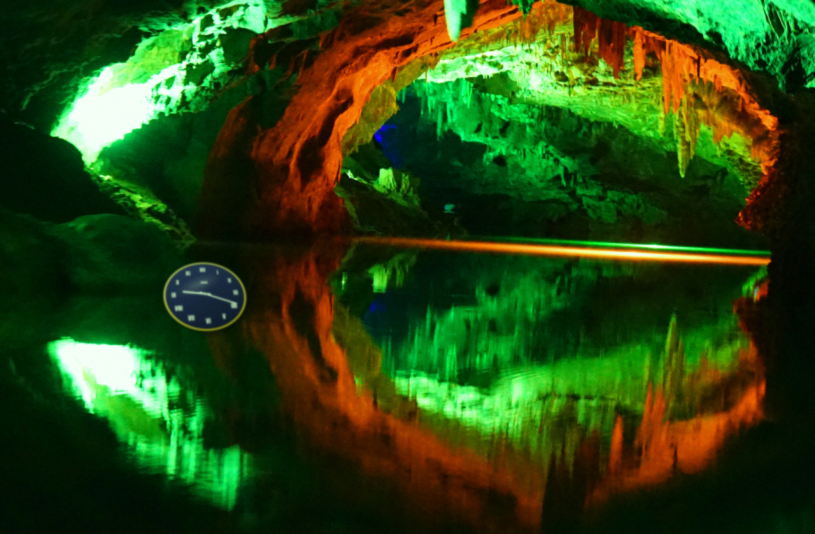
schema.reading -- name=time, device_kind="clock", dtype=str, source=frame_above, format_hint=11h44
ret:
9h19
